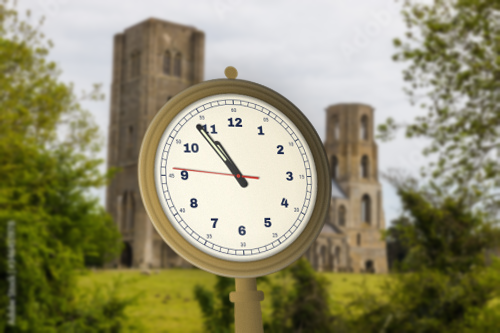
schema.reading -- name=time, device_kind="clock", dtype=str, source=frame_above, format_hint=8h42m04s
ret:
10h53m46s
